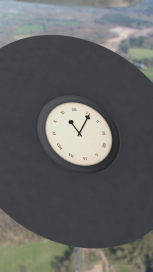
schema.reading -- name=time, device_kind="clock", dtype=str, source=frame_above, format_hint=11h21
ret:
11h06
